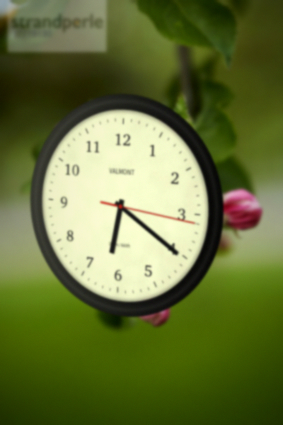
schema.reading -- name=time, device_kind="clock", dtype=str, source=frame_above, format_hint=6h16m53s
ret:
6h20m16s
